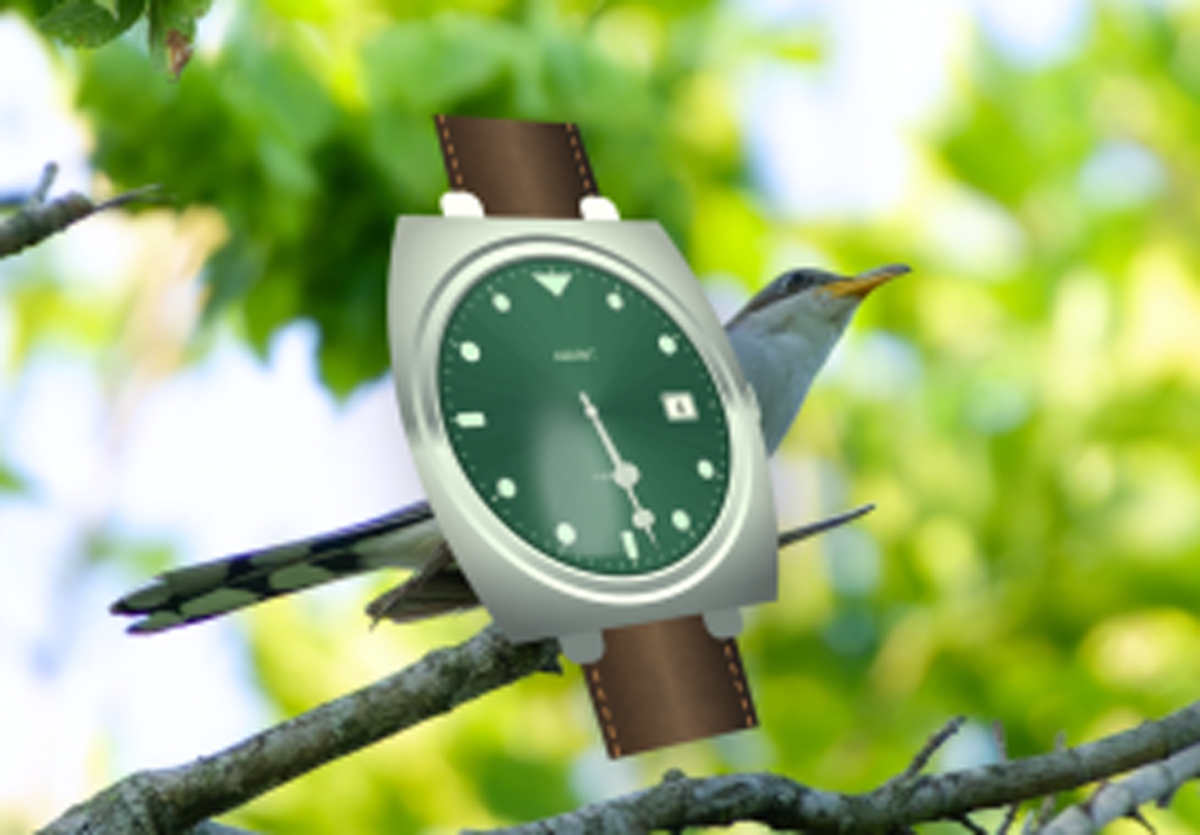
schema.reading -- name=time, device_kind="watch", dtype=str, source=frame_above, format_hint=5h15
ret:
5h28
